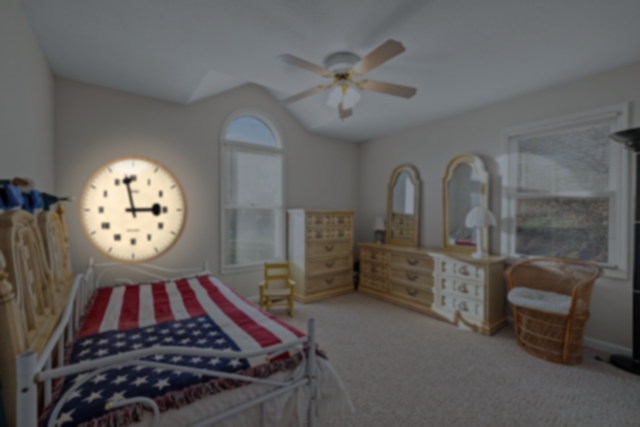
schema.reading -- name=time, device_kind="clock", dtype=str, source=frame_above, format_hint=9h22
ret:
2h58
